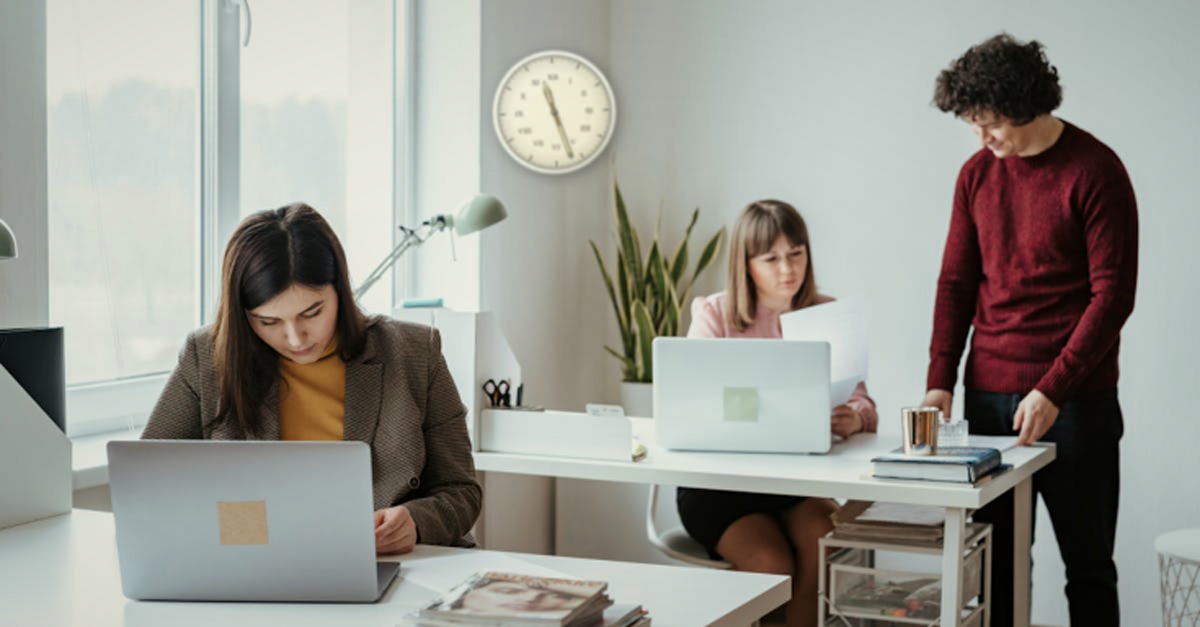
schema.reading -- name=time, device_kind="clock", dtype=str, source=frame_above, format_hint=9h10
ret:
11h27
